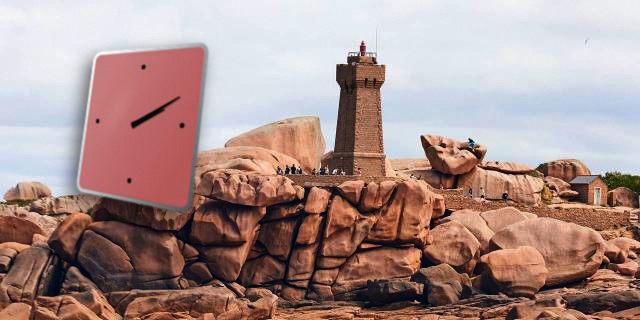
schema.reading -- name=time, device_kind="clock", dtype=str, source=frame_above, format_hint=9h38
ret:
2h10
